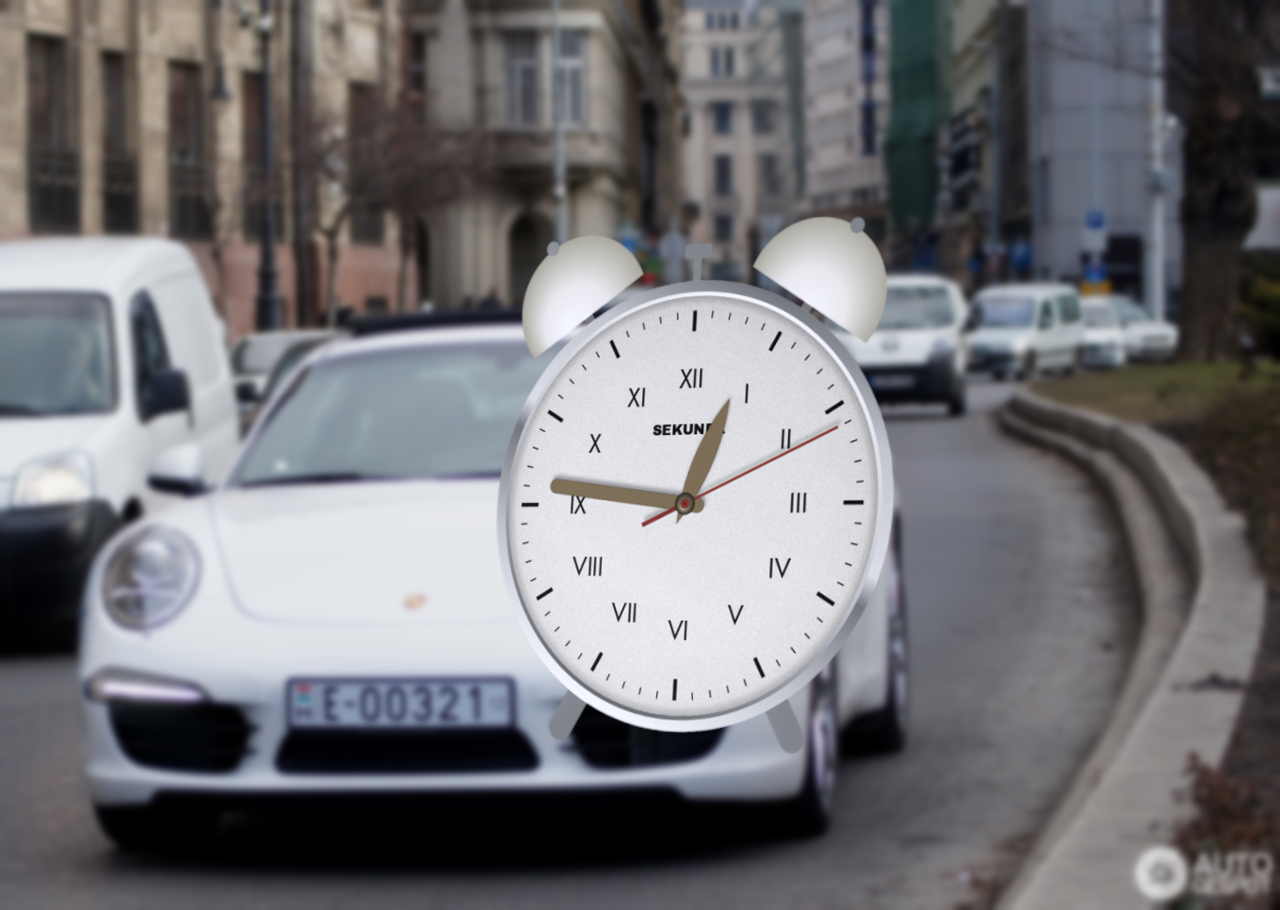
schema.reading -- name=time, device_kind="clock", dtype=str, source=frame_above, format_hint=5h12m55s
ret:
12h46m11s
